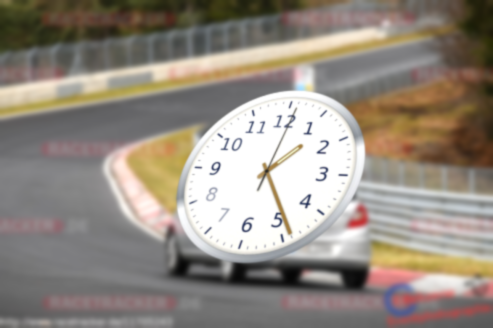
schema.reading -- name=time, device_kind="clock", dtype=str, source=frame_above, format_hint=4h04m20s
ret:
1h24m01s
